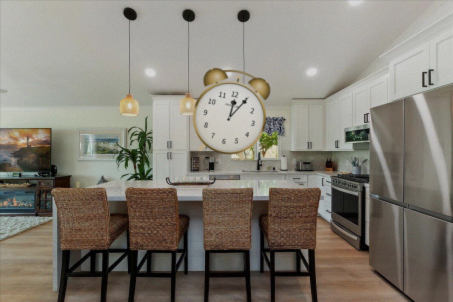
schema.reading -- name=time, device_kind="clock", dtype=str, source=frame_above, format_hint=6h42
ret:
12h05
